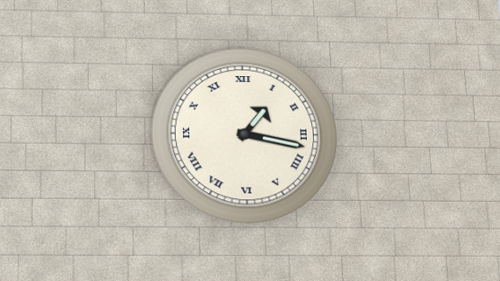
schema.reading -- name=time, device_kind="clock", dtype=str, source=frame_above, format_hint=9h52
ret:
1h17
